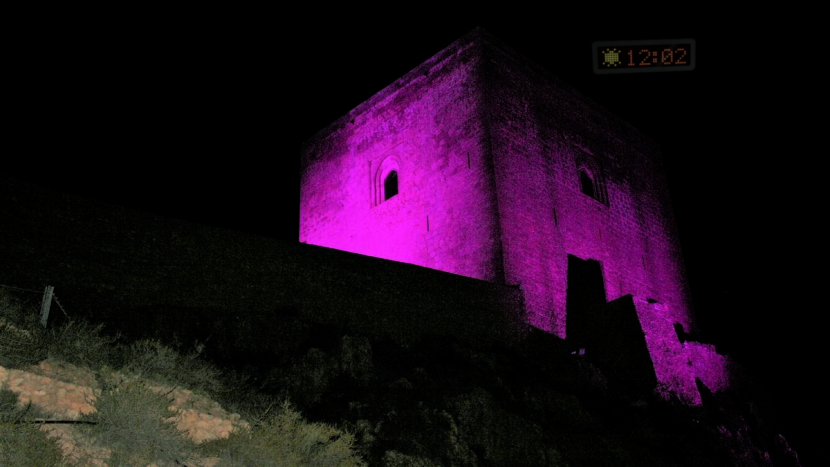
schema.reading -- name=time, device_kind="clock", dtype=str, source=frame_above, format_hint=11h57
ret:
12h02
